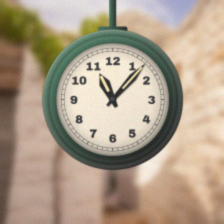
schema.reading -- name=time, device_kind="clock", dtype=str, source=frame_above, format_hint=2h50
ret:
11h07
